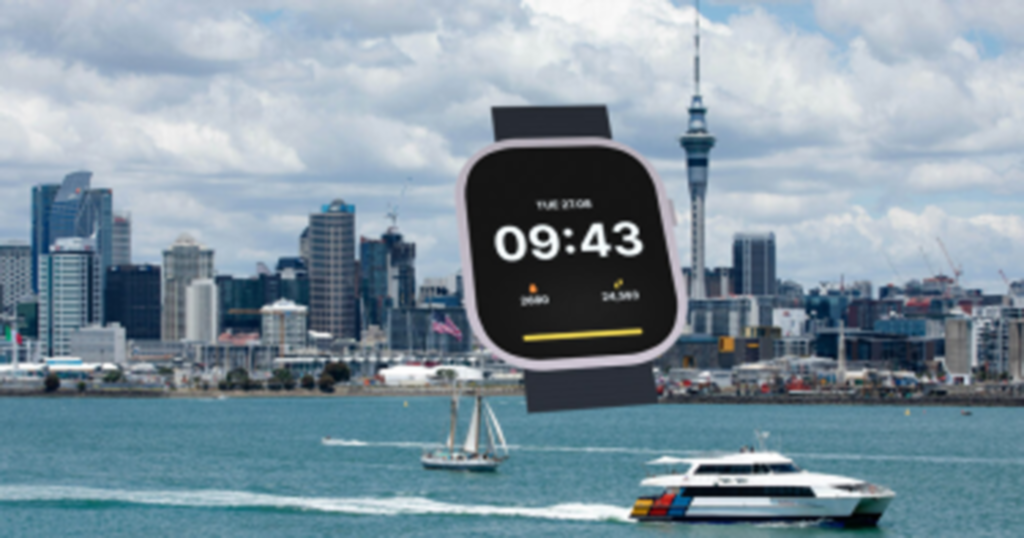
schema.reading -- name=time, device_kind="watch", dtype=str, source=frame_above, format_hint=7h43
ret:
9h43
